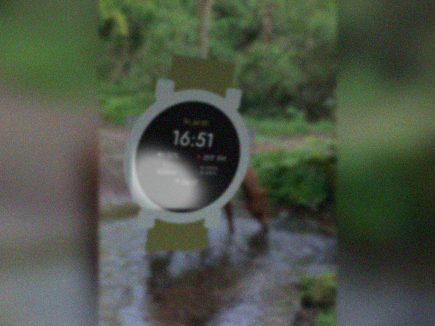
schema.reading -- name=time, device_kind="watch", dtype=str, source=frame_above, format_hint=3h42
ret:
16h51
